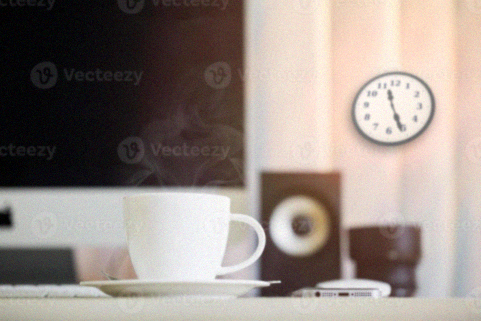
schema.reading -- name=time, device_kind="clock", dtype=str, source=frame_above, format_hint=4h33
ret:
11h26
